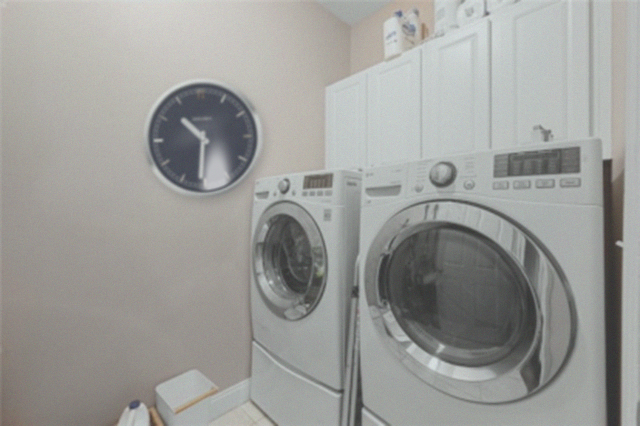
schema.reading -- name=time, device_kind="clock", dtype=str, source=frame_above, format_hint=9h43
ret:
10h31
